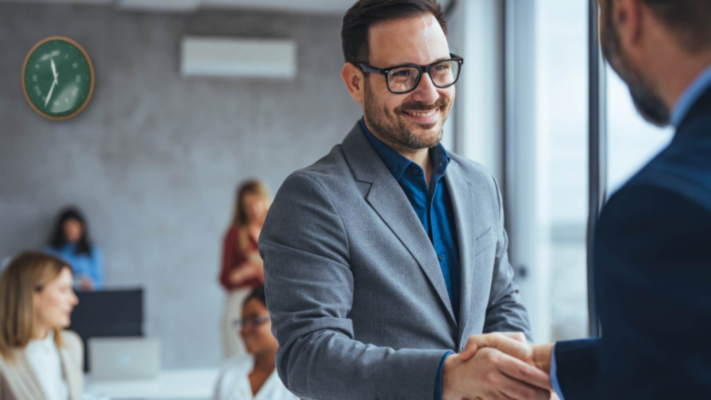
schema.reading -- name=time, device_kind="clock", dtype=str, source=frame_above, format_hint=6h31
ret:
11h34
